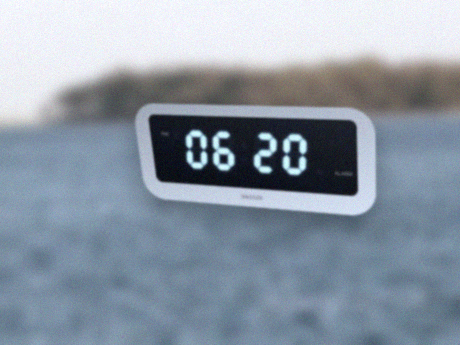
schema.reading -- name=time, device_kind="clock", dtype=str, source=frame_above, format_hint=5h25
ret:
6h20
